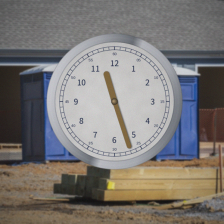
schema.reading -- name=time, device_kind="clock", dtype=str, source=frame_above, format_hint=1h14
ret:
11h27
